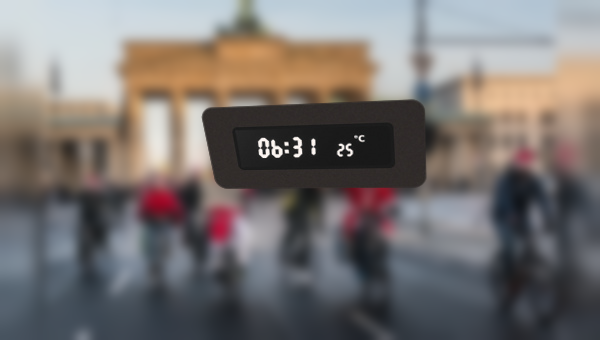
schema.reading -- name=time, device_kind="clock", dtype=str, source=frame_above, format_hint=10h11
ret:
6h31
